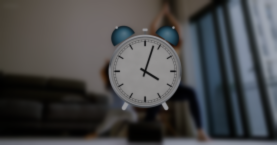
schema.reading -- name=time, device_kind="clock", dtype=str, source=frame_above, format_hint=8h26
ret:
4h03
